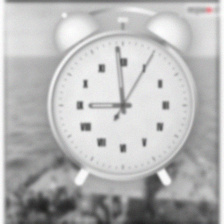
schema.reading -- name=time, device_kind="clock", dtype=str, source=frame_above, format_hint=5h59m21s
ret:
8h59m05s
